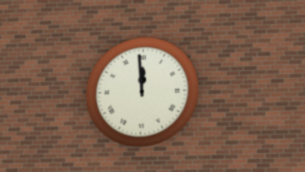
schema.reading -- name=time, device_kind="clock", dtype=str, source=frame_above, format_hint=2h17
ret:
11h59
